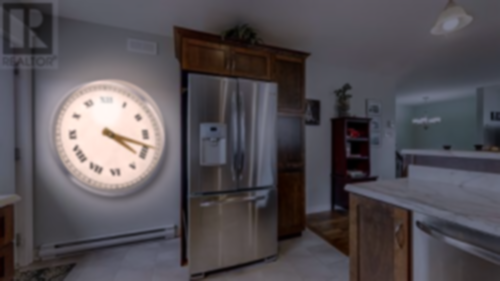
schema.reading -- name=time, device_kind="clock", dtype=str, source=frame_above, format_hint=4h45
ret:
4h18
